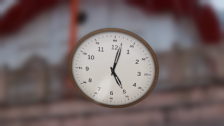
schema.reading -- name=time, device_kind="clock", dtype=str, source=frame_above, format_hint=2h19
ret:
5h02
